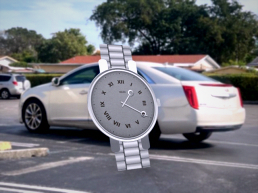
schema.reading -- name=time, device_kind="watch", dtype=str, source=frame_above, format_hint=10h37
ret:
1h20
